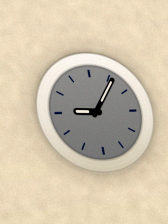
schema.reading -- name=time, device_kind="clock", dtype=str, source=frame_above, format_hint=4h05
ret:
9h06
